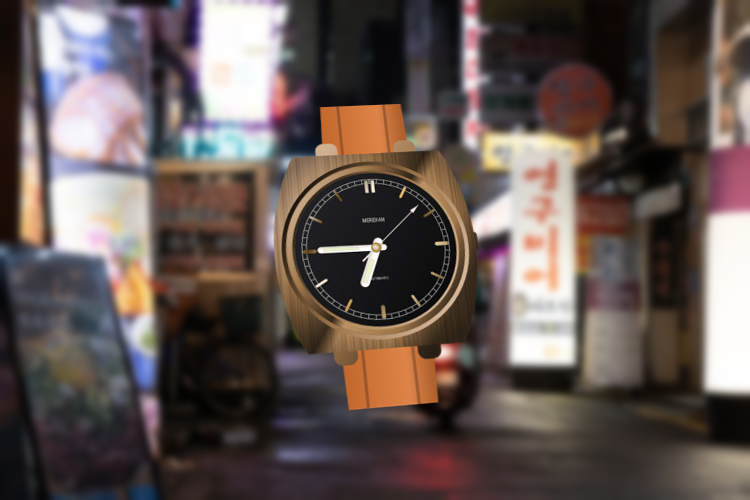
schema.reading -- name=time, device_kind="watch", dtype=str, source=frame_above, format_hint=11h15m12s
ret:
6h45m08s
